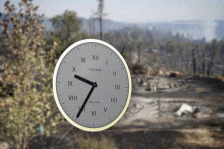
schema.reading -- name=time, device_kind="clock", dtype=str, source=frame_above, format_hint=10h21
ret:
9h35
